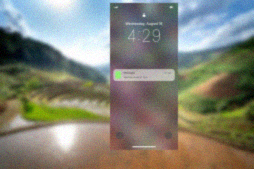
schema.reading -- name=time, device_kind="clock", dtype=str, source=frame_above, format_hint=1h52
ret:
4h29
